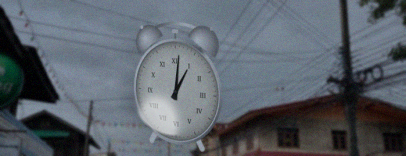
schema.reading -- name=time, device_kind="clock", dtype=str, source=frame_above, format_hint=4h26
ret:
1h01
